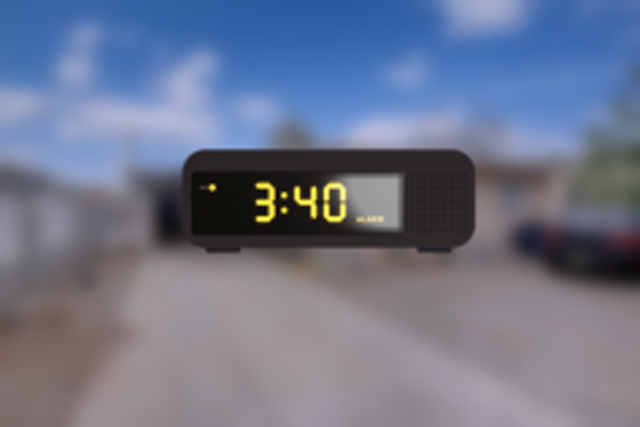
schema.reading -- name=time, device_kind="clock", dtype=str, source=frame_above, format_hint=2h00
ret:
3h40
